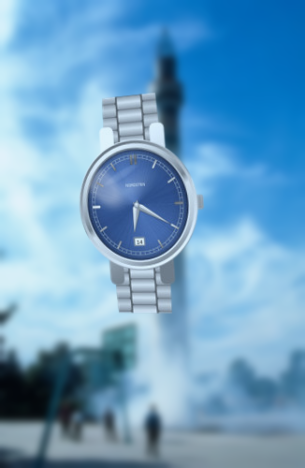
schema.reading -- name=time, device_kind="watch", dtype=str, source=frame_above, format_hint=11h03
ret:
6h20
